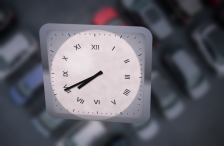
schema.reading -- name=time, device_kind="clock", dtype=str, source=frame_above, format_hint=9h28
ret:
7h40
